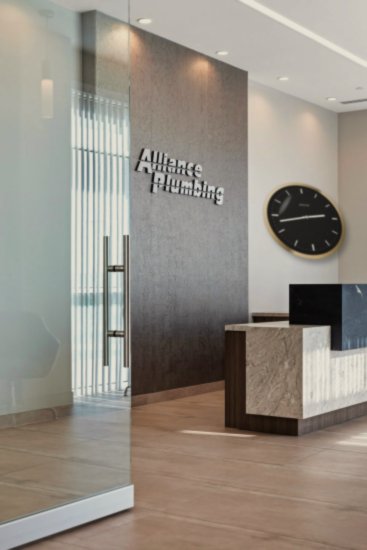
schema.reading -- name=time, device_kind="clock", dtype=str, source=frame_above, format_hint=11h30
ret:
2h43
